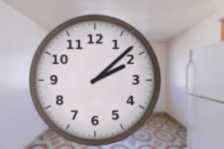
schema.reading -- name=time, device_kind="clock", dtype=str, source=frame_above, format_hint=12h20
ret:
2h08
